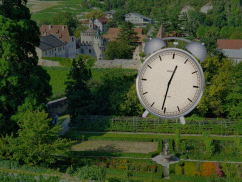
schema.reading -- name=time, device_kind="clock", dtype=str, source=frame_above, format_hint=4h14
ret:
12h31
